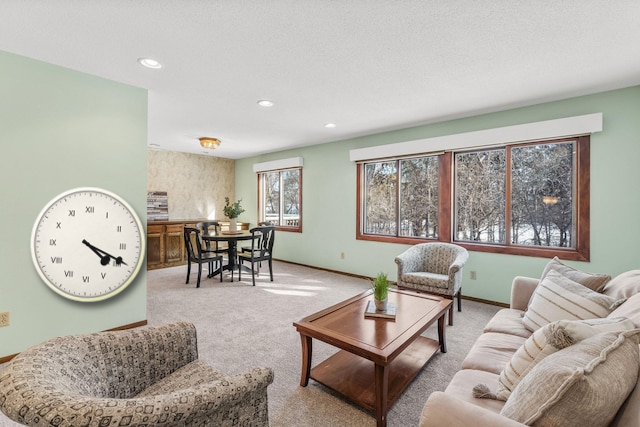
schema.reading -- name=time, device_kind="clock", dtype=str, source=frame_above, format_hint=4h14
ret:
4h19
